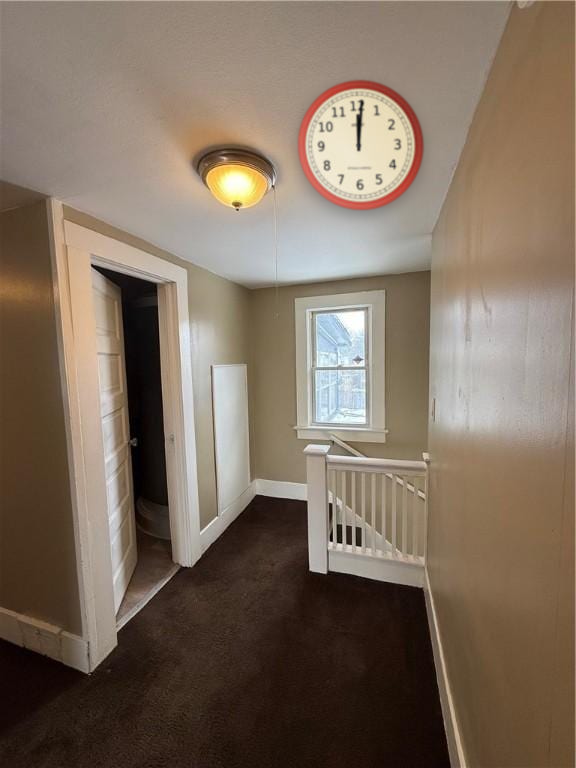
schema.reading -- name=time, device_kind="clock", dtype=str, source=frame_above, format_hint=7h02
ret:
12h01
